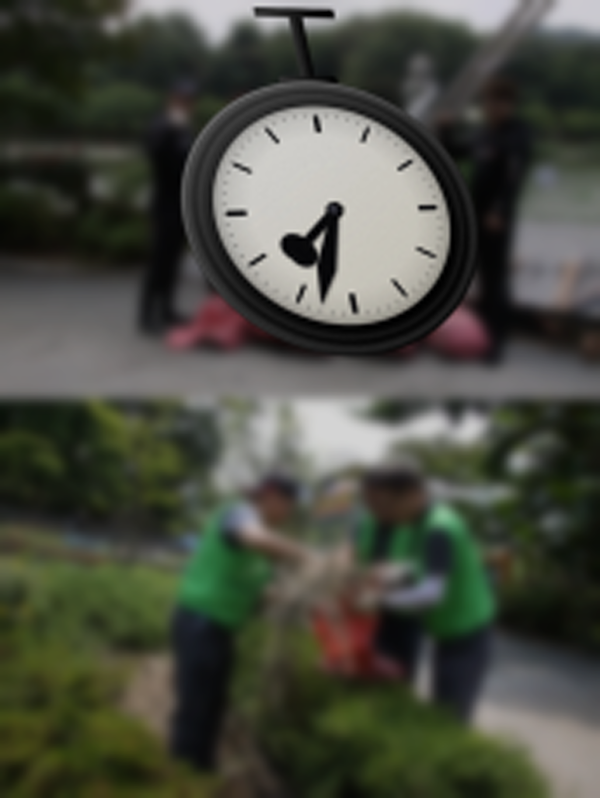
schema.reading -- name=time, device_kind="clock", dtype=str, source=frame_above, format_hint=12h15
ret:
7h33
